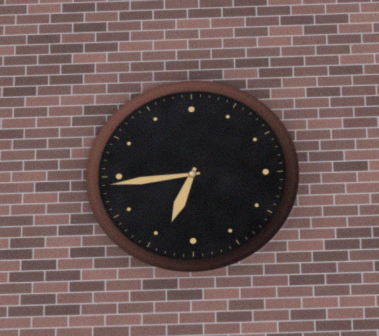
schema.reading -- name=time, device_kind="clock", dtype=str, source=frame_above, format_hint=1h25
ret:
6h44
